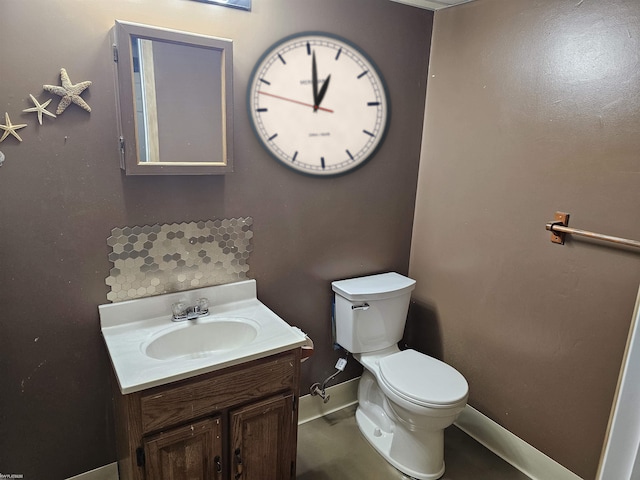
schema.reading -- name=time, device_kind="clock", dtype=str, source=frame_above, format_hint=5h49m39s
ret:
1h00m48s
